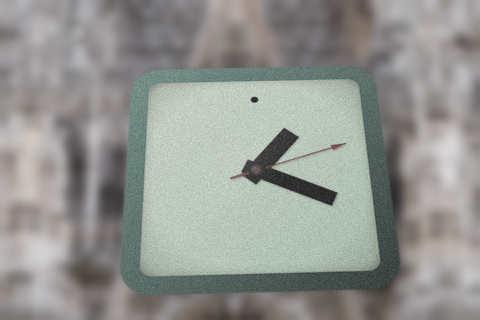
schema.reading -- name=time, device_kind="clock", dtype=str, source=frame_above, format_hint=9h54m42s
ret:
1h19m12s
